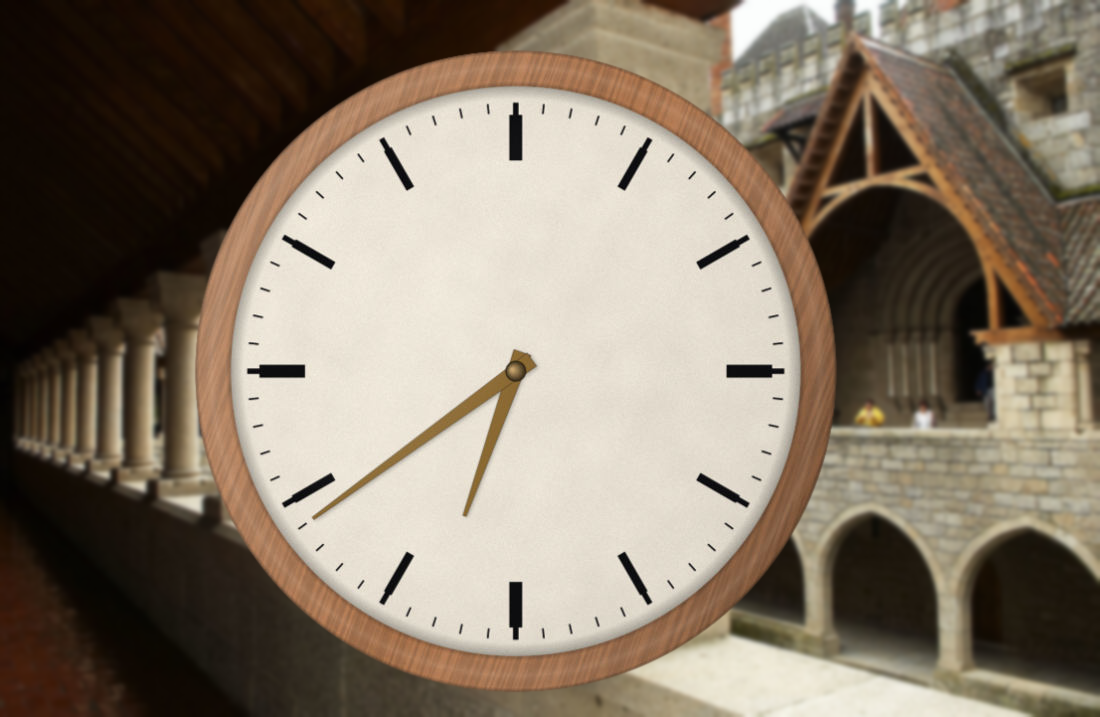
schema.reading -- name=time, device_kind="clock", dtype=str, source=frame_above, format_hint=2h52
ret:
6h39
